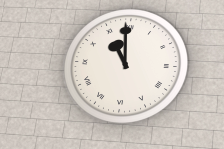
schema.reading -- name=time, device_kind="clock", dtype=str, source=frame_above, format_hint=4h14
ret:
10h59
